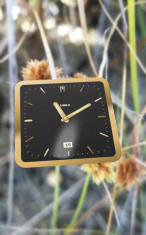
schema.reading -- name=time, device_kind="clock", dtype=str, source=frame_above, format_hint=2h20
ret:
11h10
